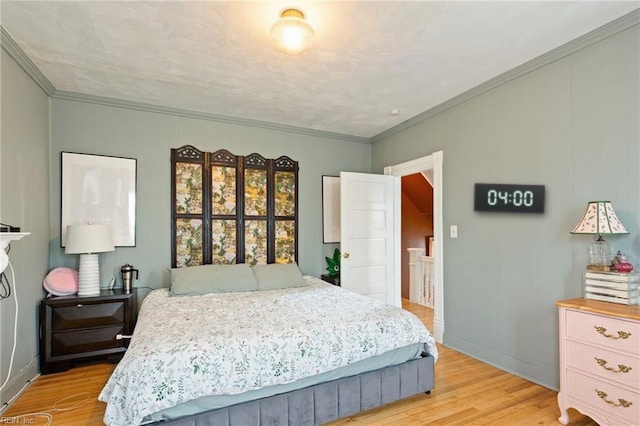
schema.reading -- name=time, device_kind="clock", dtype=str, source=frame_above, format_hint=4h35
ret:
4h00
